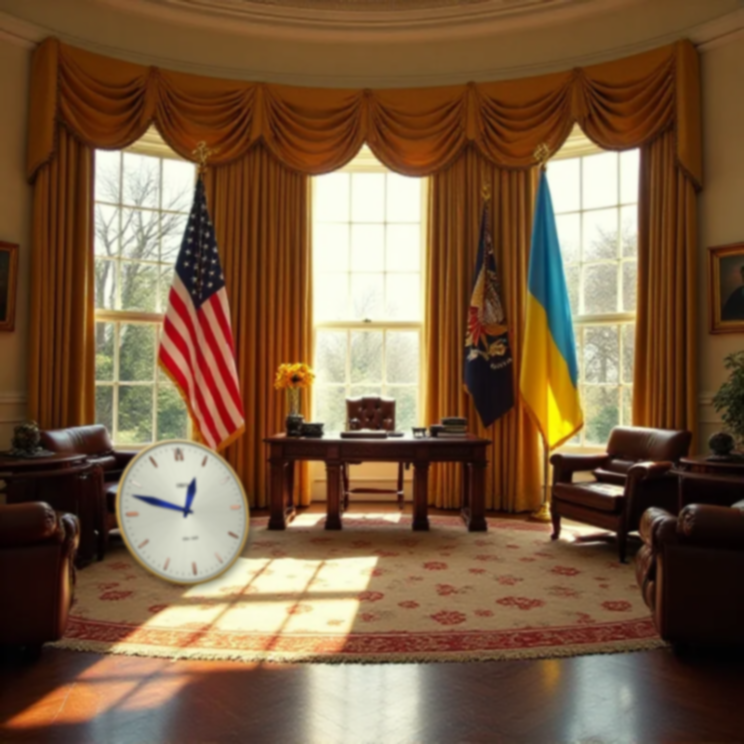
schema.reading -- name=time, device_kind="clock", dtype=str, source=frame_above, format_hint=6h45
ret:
12h48
